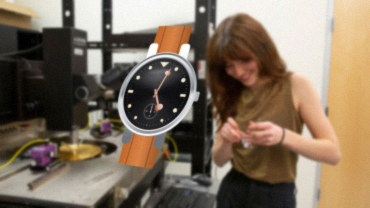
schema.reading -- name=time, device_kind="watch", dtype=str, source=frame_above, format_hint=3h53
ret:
5h03
